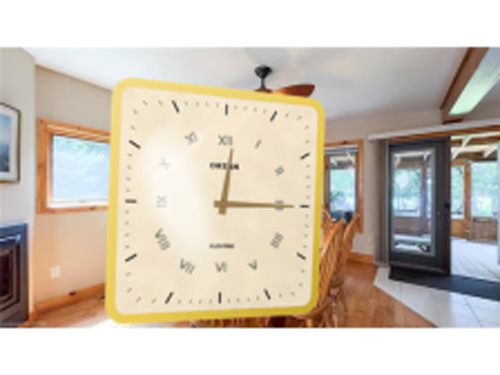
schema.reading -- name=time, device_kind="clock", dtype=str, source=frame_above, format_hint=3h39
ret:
12h15
